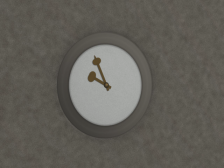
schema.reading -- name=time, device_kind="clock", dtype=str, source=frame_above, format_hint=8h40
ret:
9h56
